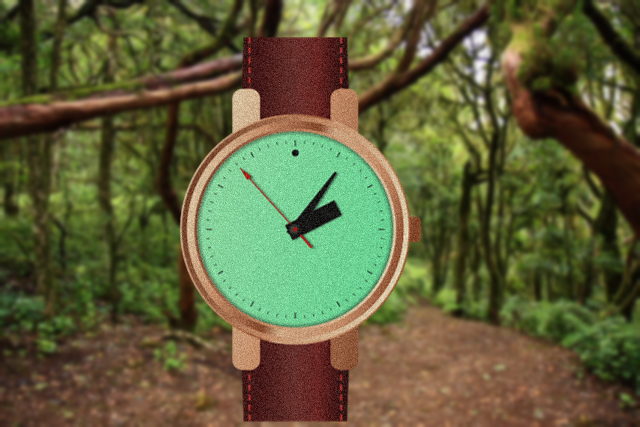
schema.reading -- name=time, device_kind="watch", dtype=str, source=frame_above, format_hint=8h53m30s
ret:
2h05m53s
